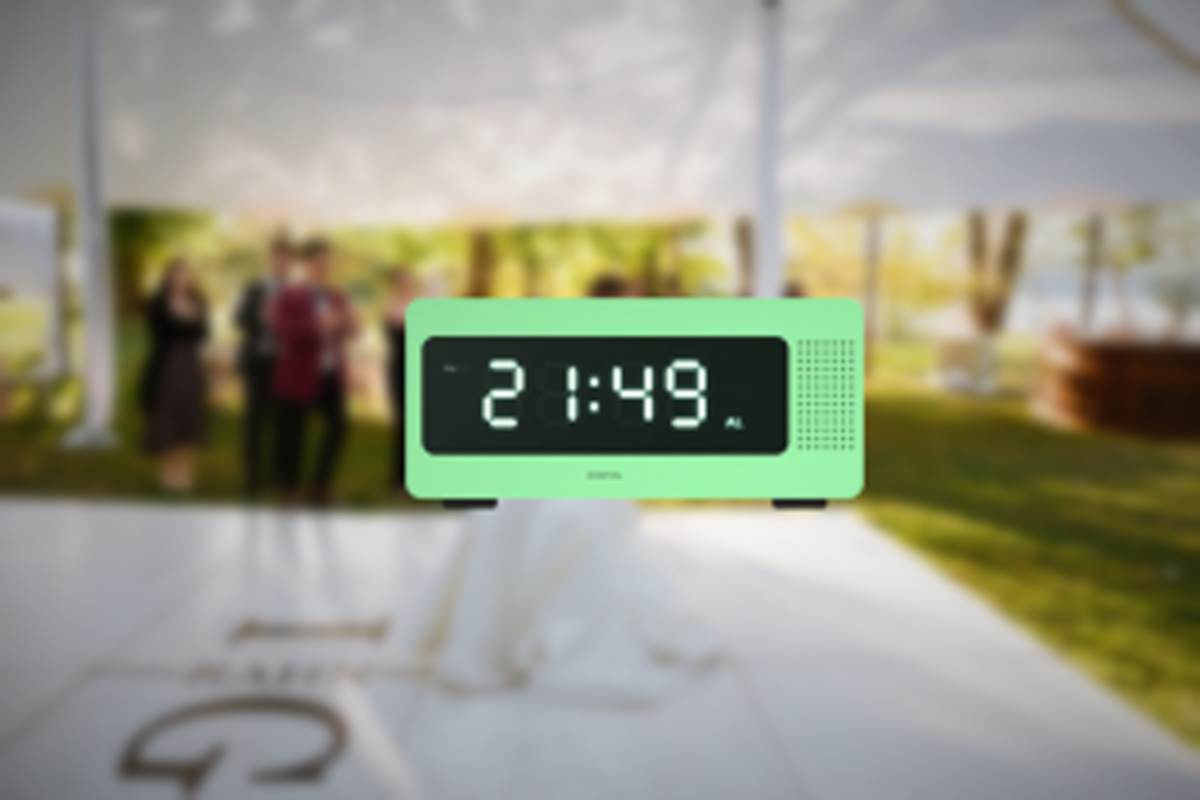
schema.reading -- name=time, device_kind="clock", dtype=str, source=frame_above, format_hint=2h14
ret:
21h49
